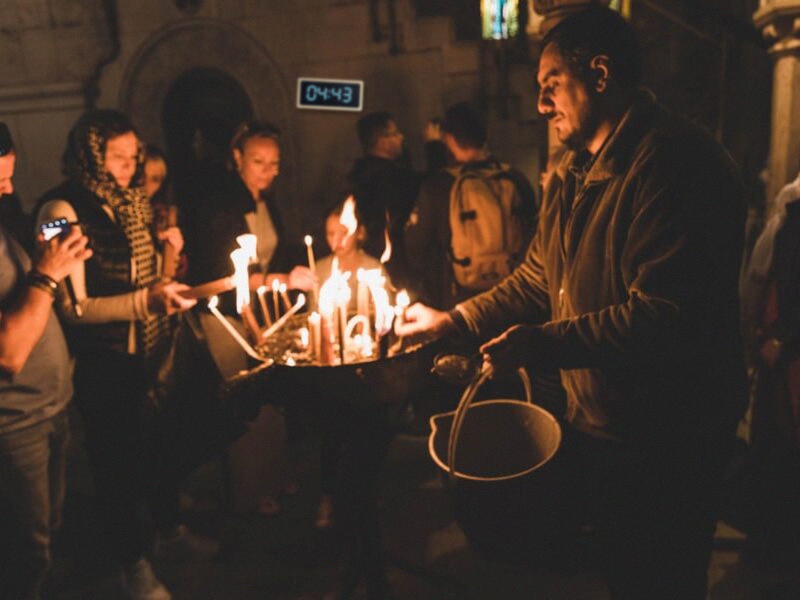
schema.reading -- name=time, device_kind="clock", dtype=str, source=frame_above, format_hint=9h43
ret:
4h43
